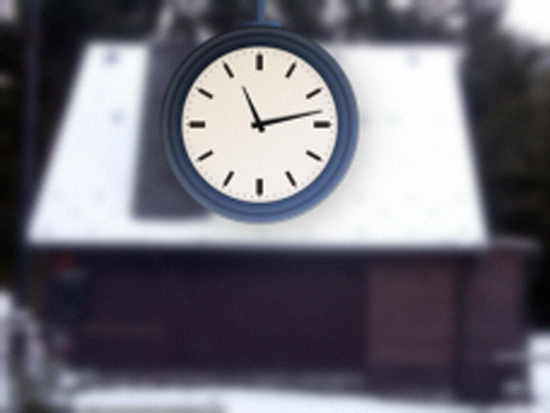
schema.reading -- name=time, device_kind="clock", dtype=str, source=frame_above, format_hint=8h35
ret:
11h13
